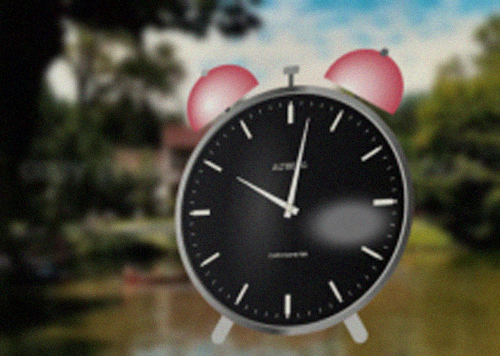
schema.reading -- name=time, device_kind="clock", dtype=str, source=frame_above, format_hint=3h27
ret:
10h02
